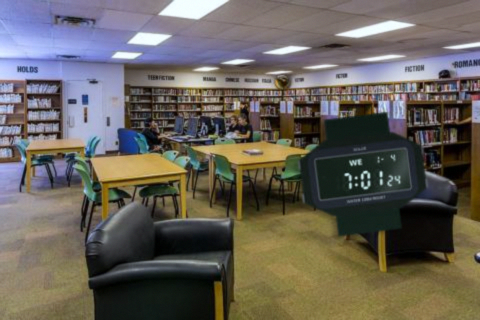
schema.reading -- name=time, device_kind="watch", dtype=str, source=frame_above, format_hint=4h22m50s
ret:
7h01m24s
